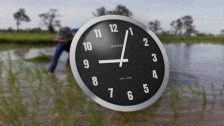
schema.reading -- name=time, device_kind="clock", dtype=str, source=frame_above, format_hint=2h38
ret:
9h04
